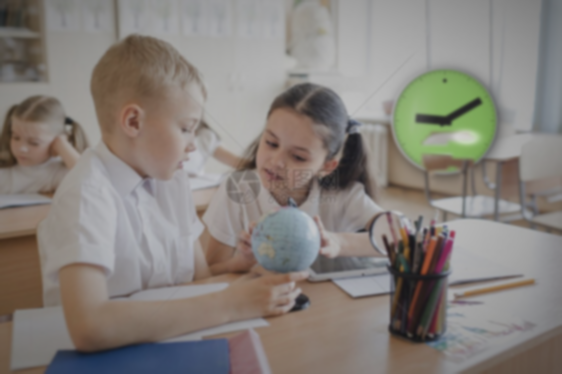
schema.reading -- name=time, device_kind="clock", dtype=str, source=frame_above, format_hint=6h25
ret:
9h10
